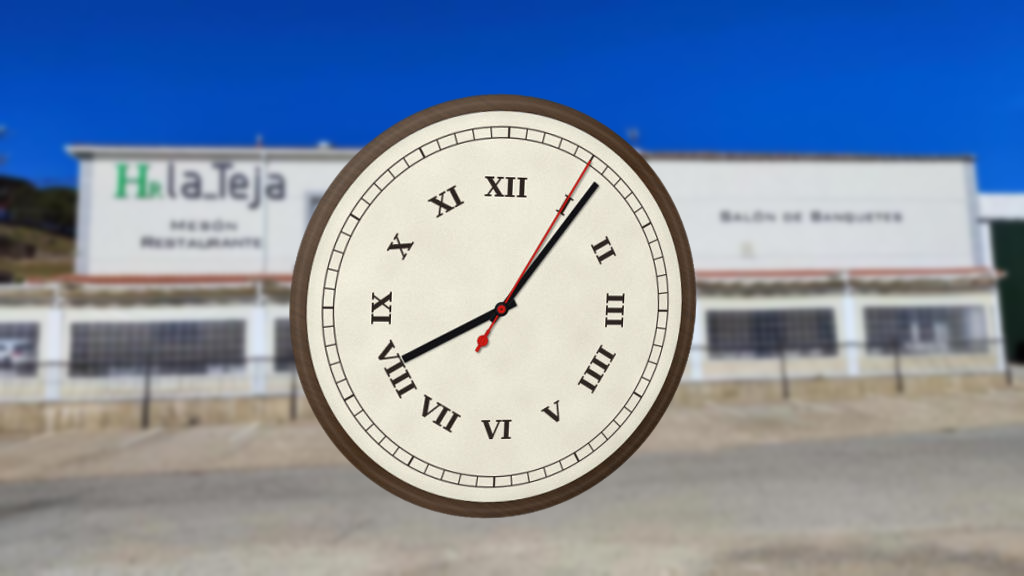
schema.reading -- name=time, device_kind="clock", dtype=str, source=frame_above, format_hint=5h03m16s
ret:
8h06m05s
